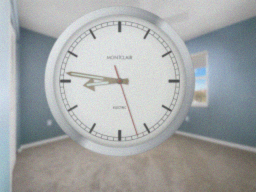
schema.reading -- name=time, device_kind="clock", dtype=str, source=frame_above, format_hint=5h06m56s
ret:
8h46m27s
